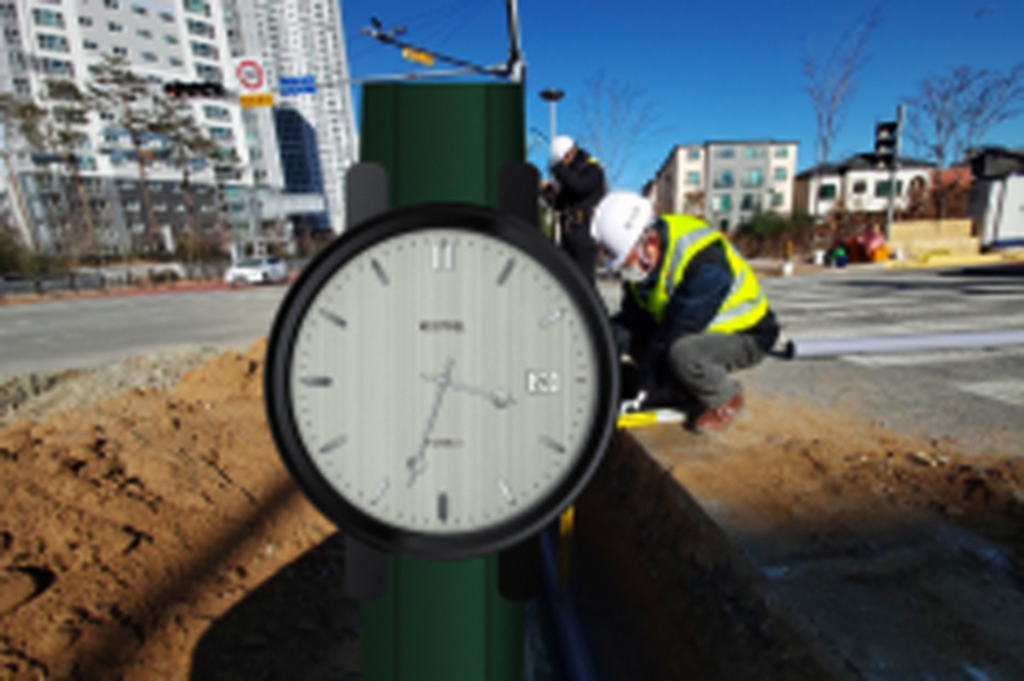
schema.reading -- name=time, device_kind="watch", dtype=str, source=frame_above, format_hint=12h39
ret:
3h33
